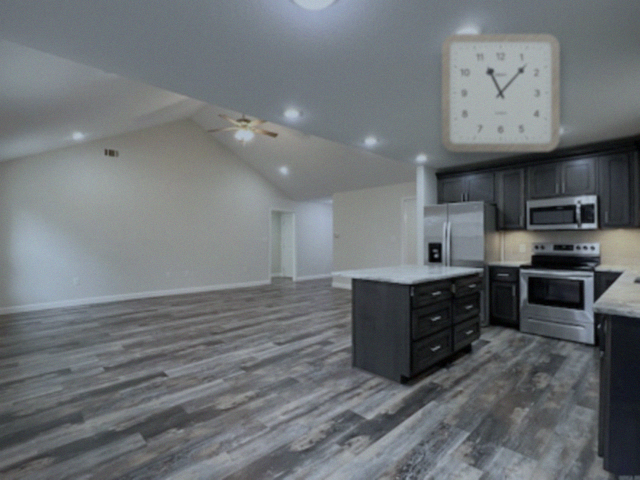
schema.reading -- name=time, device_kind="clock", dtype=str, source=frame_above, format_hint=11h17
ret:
11h07
